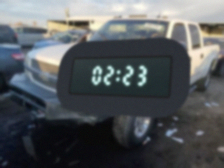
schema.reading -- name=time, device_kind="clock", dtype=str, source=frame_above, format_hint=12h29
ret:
2h23
